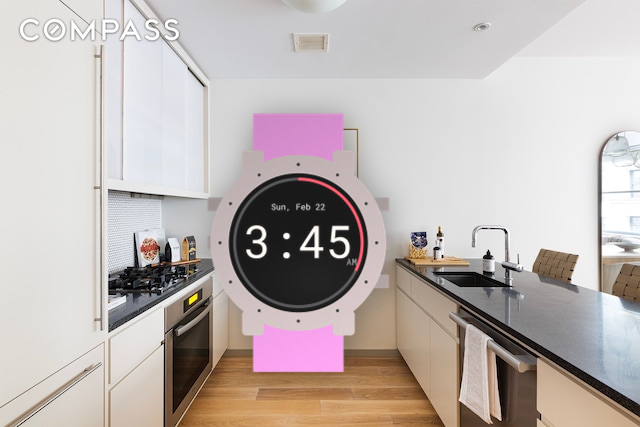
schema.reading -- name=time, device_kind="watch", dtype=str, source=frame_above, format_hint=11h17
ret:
3h45
